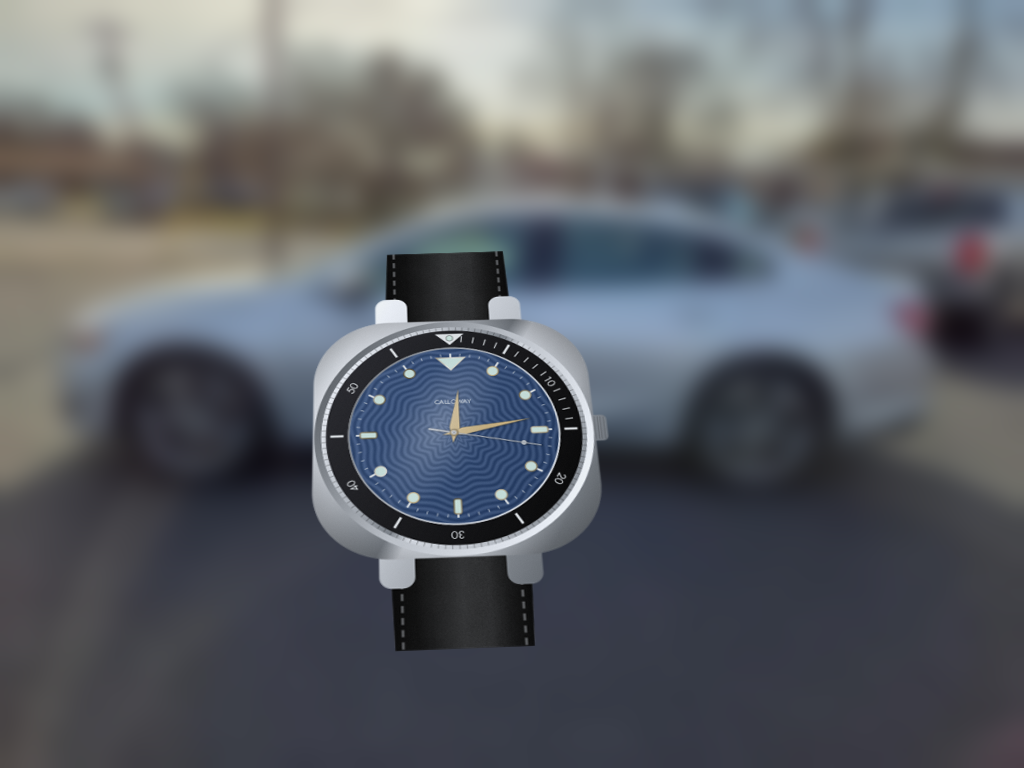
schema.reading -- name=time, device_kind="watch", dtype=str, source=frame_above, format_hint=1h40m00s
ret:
12h13m17s
